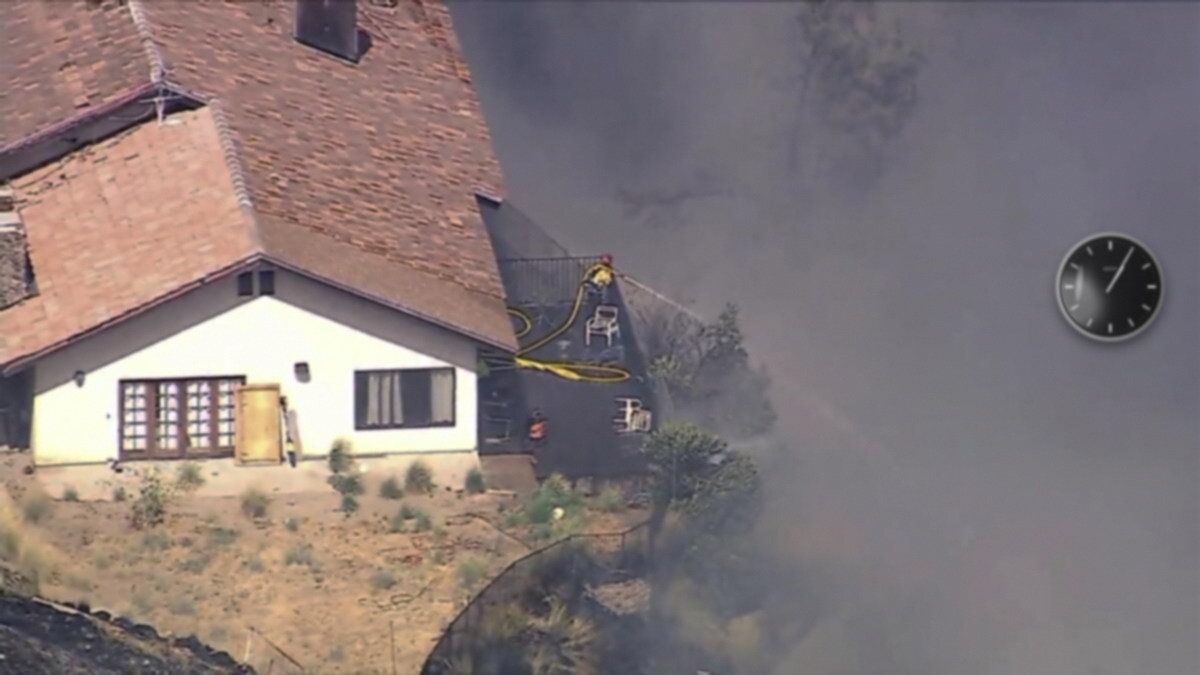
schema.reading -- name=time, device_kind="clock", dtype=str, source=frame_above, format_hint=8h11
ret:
1h05
